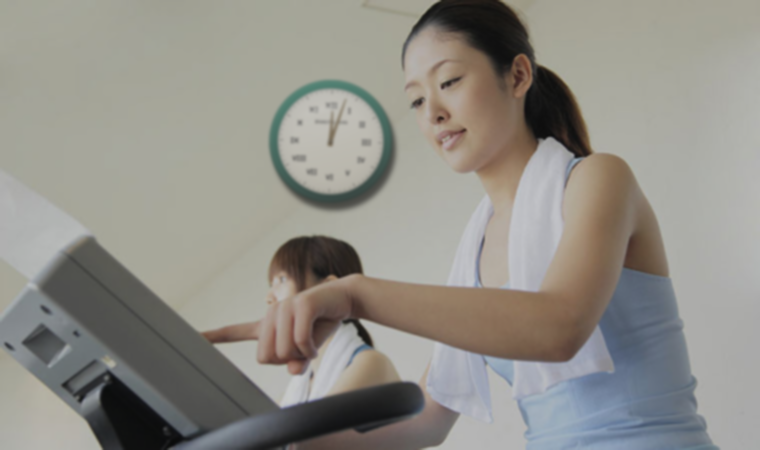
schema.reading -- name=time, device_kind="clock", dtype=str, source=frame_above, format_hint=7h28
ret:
12h03
